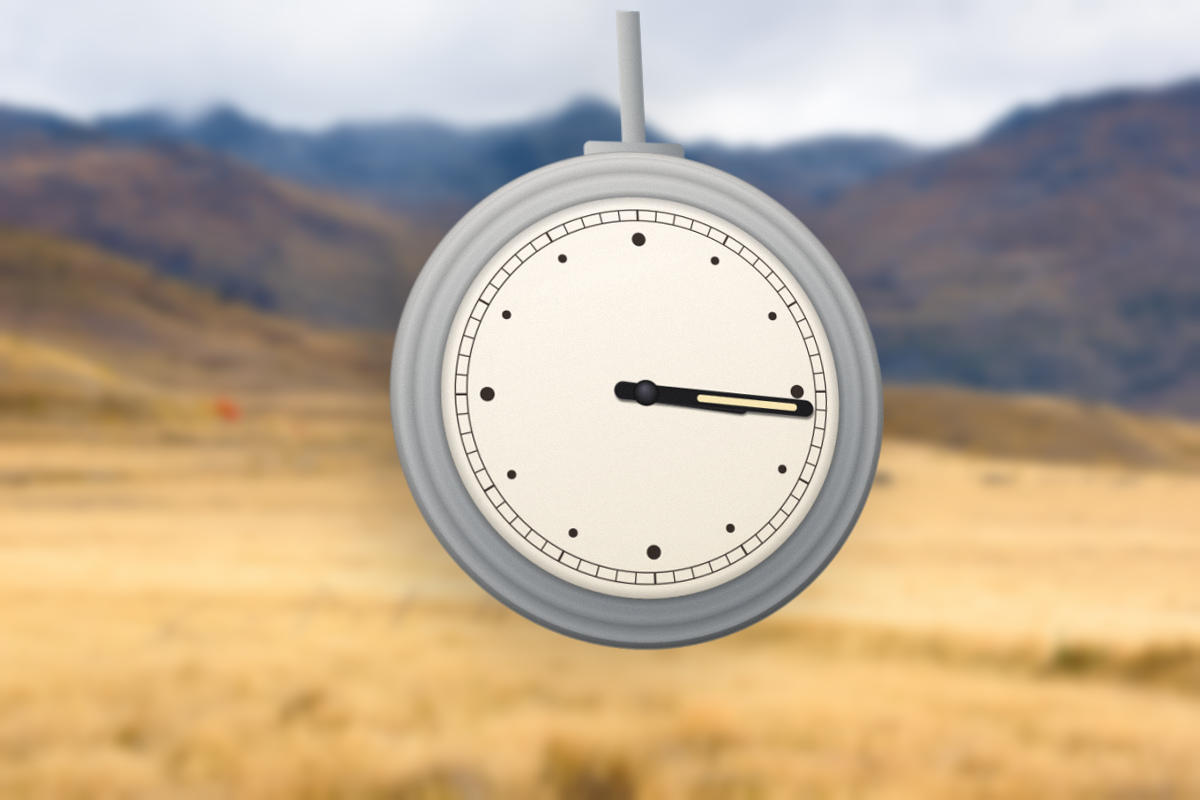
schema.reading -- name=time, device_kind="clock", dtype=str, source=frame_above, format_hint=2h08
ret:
3h16
